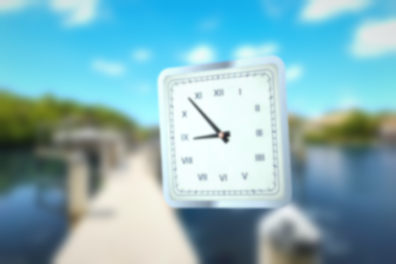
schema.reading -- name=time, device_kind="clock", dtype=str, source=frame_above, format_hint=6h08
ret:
8h53
